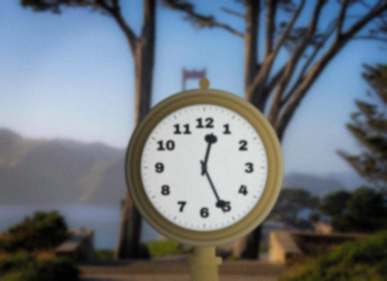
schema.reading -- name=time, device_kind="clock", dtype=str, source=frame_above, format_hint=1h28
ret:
12h26
